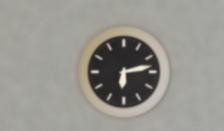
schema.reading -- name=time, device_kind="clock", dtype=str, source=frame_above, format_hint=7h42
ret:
6h13
